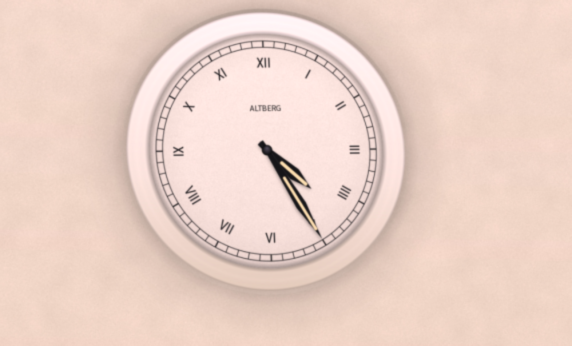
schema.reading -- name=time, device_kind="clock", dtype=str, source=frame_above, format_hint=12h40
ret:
4h25
